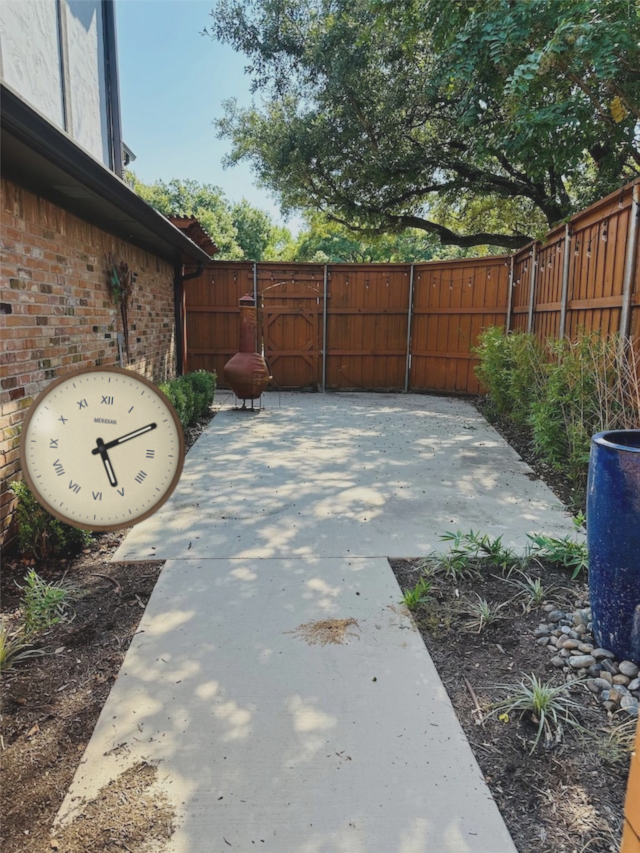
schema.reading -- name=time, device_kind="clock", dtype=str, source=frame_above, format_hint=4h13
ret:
5h10
